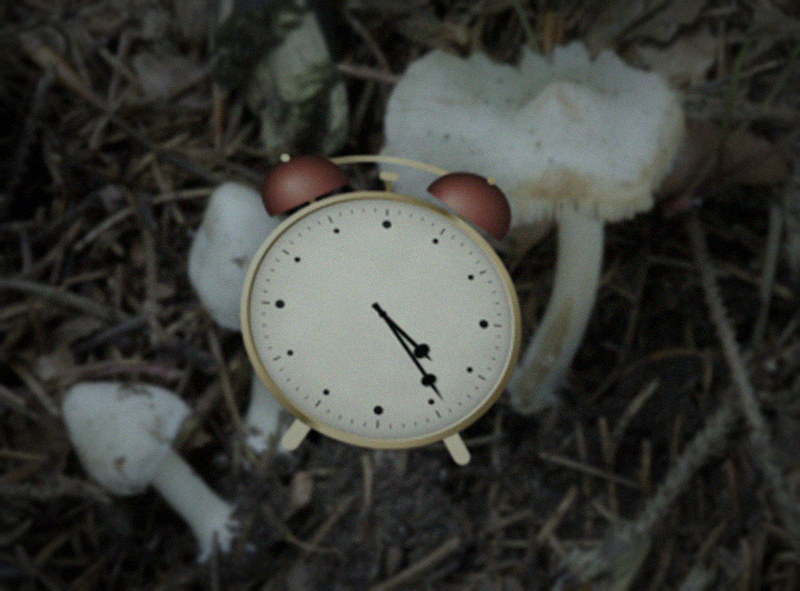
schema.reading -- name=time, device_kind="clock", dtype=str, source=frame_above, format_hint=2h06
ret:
4h24
